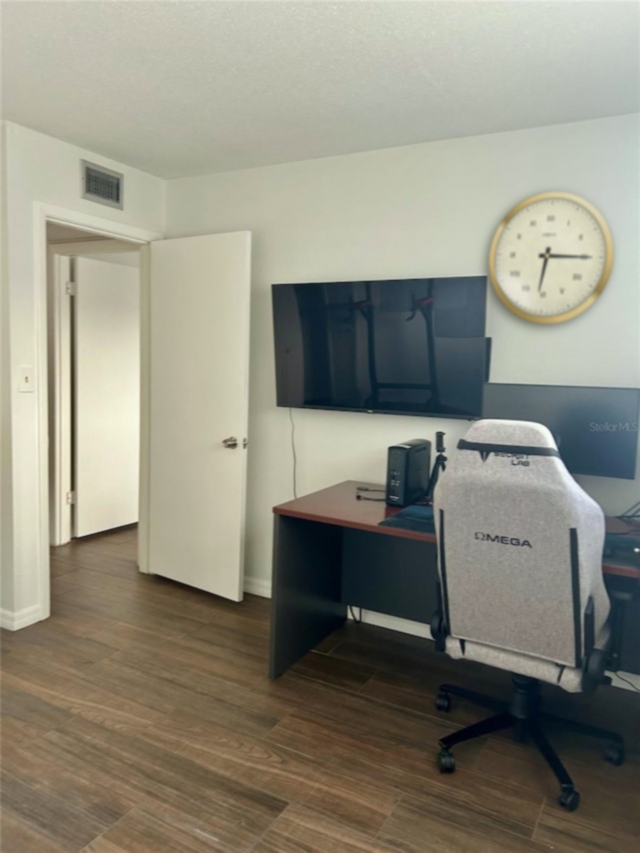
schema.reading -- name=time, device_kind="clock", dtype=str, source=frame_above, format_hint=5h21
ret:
6h15
